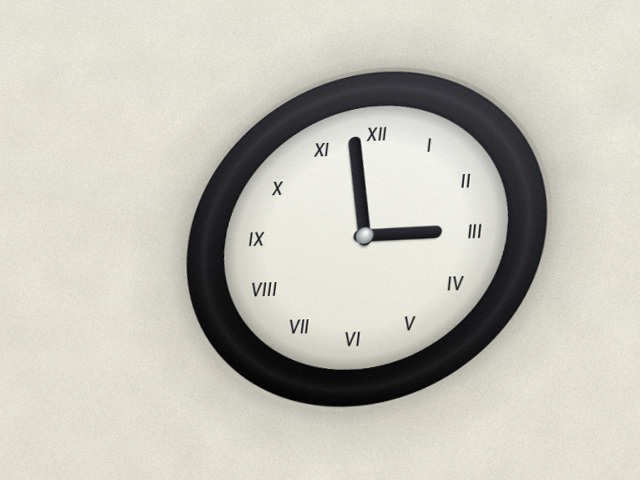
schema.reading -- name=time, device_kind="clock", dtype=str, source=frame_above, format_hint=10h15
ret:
2h58
